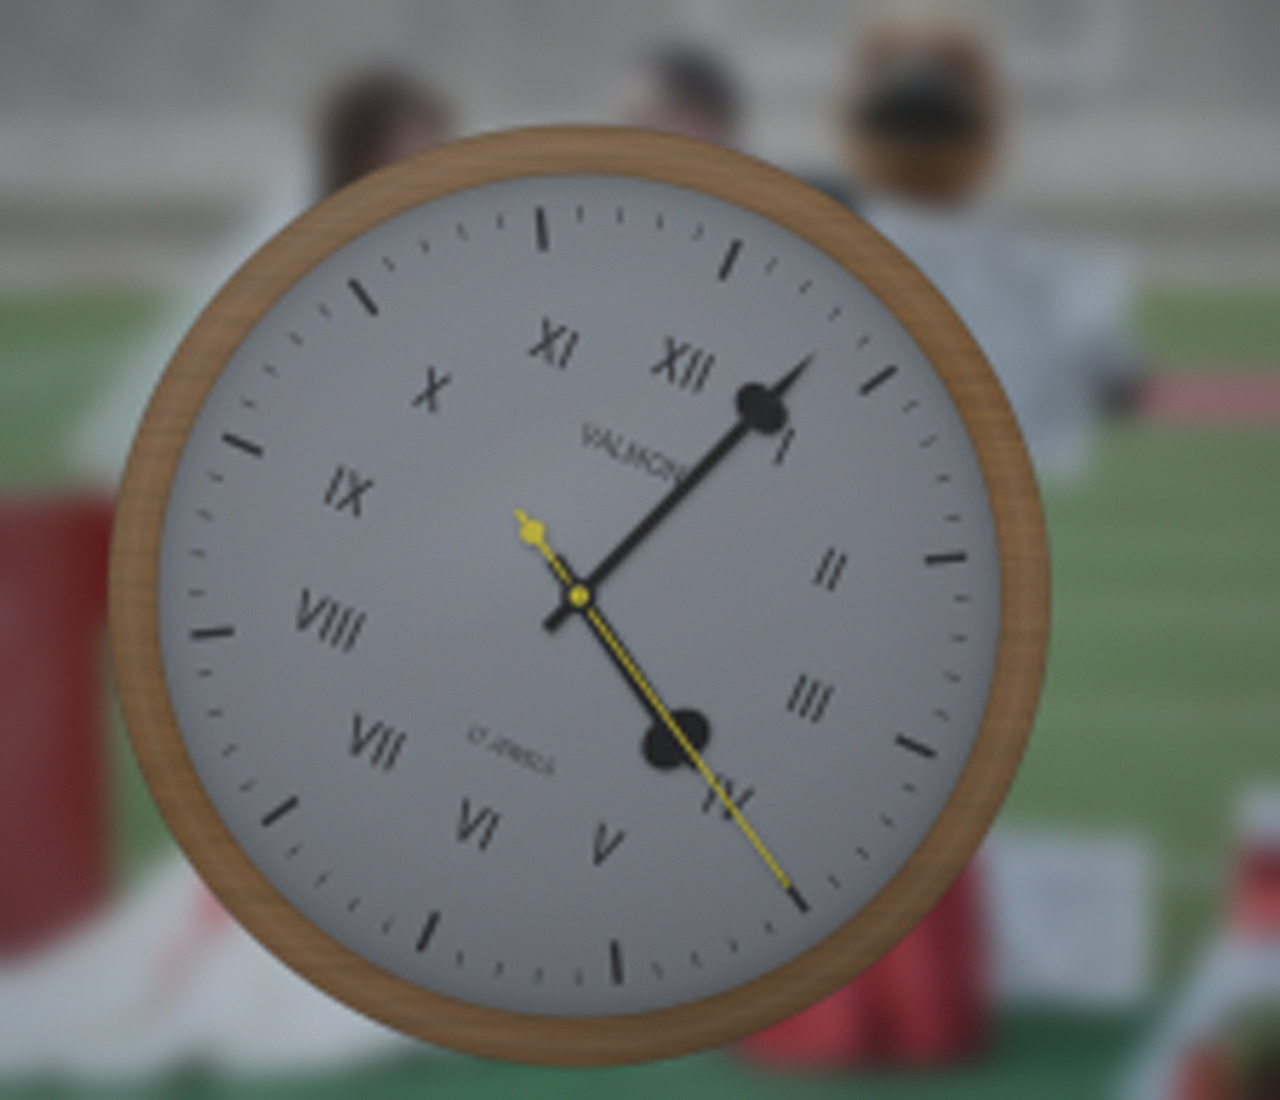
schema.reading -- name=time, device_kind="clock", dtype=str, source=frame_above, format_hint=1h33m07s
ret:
4h03m20s
